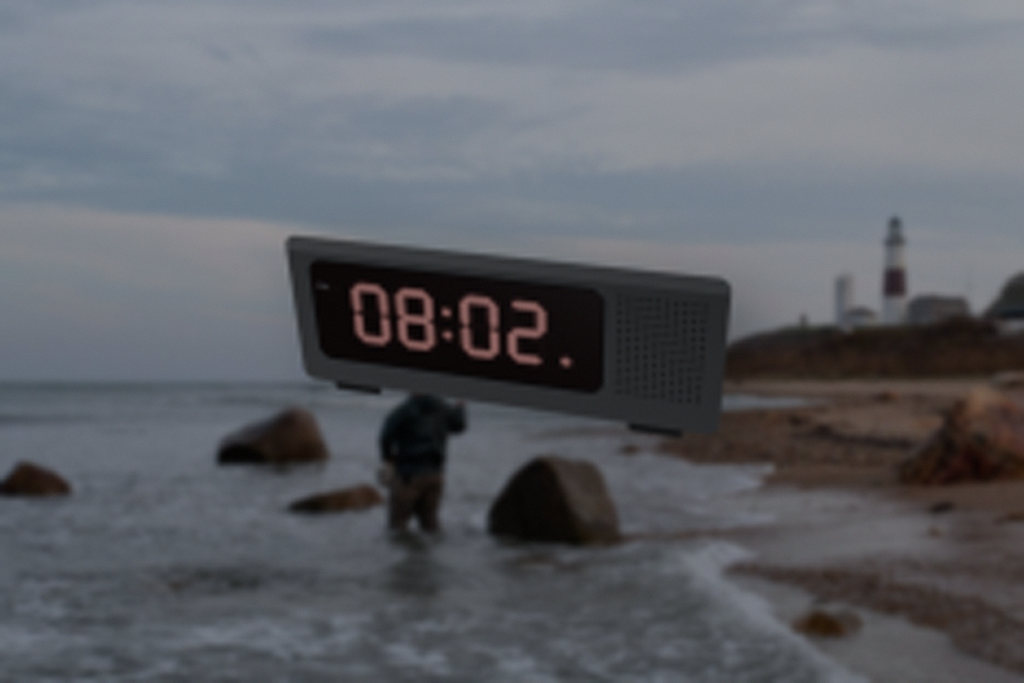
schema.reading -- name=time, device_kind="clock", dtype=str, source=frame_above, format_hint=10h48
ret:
8h02
